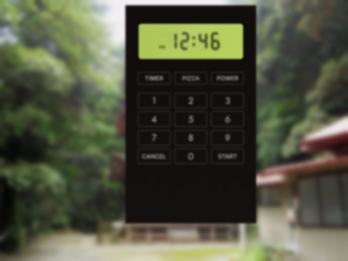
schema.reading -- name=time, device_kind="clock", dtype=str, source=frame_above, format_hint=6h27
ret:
12h46
